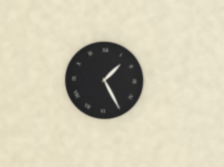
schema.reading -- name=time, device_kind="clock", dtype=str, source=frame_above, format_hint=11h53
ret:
1h25
